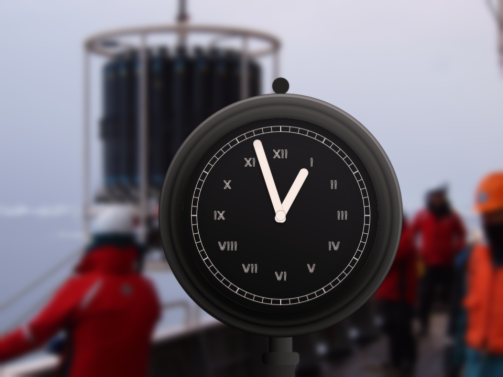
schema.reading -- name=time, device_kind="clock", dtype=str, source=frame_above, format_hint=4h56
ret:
12h57
